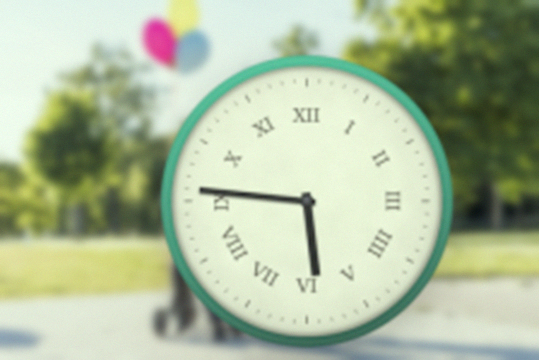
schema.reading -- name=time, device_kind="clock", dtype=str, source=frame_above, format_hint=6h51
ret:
5h46
